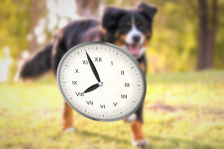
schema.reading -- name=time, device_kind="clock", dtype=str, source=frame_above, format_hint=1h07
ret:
7h57
